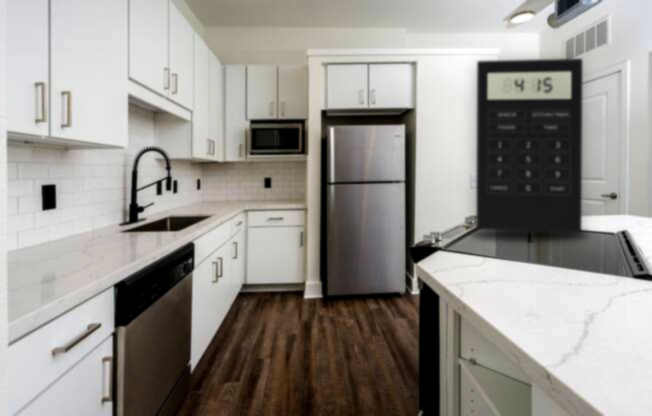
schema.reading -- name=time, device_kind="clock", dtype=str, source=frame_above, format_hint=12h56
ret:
4h15
